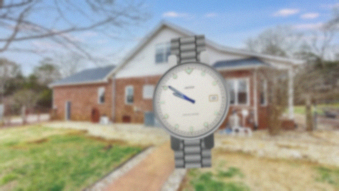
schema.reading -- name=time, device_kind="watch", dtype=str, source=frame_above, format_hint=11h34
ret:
9h51
